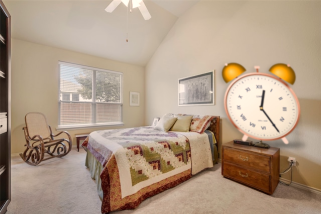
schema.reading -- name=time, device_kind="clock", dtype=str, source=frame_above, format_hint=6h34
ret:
12h25
